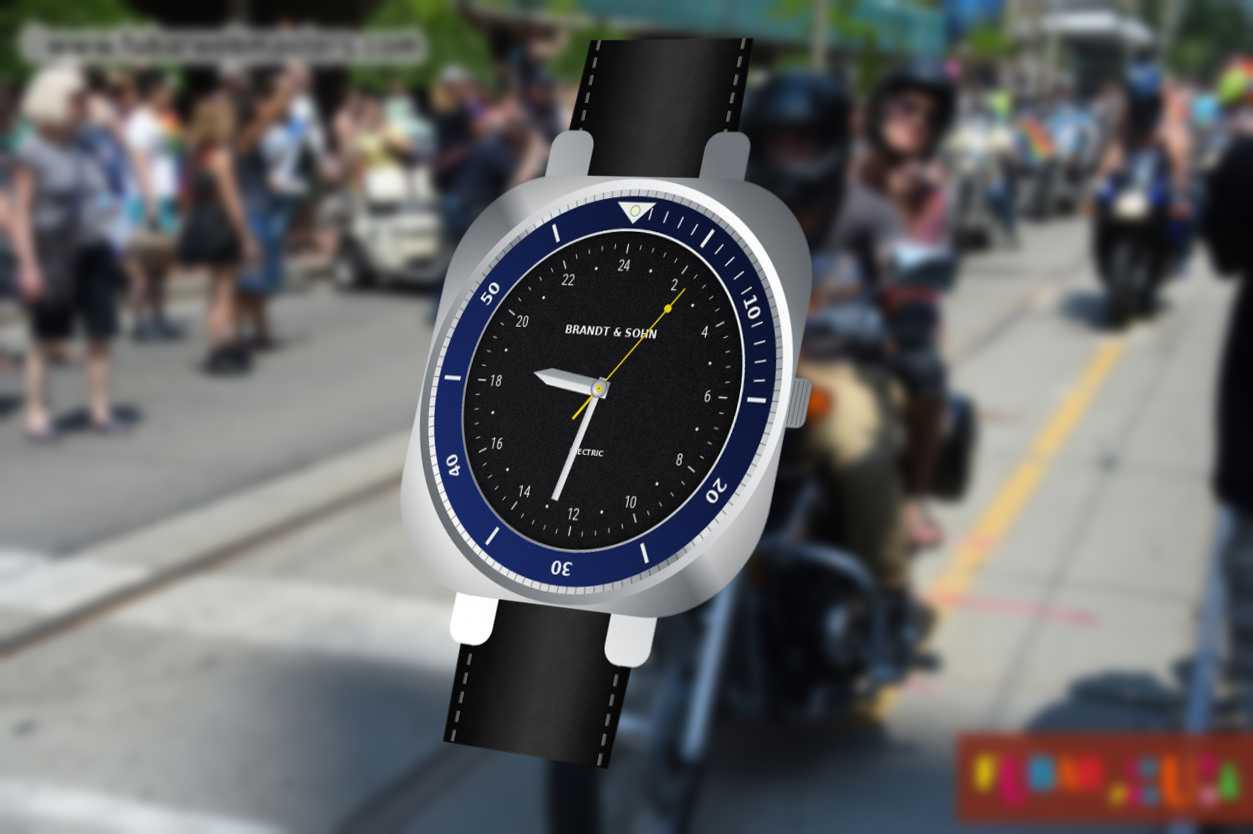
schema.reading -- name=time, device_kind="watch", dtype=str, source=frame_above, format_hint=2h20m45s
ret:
18h32m06s
